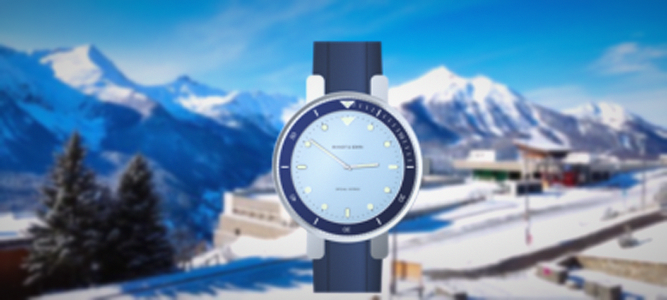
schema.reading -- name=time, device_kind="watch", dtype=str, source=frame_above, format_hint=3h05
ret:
2h51
